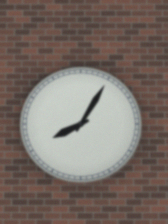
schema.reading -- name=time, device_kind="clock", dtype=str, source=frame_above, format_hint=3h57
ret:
8h05
